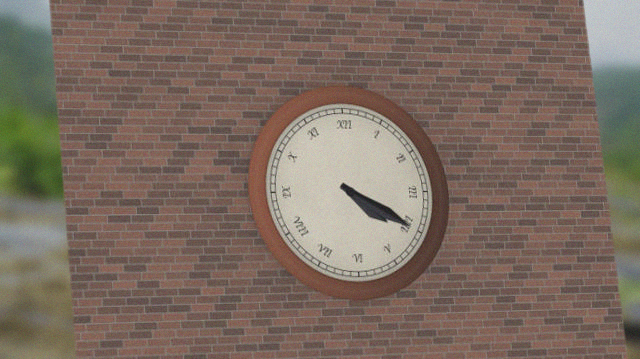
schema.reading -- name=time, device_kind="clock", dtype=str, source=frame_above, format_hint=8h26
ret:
4h20
